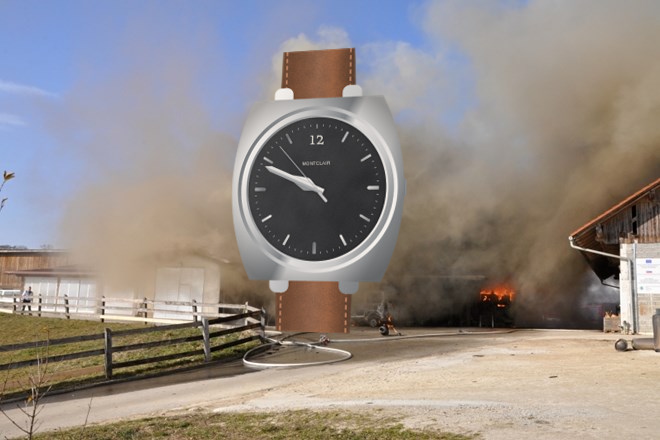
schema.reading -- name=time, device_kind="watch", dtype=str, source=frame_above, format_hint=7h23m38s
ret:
9h48m53s
